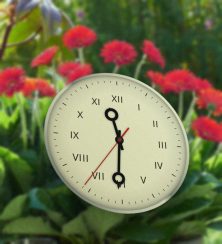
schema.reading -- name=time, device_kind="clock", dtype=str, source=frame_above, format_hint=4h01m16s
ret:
11h30m36s
